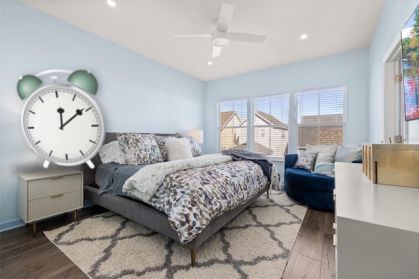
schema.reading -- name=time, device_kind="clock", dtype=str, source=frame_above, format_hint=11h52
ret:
12h09
